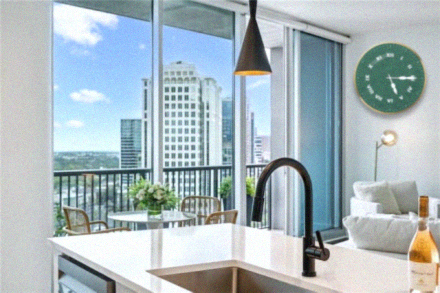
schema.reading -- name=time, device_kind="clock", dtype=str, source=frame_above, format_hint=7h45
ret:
5h15
